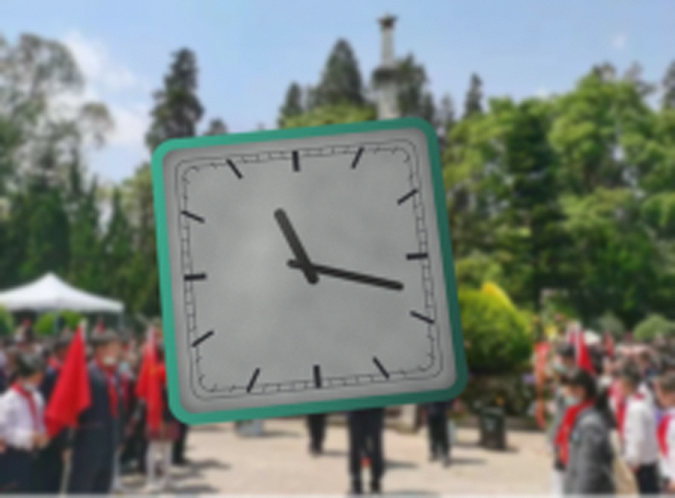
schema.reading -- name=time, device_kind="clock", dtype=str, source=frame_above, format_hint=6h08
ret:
11h18
